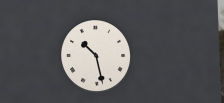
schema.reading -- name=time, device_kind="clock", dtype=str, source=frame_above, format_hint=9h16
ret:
10h28
